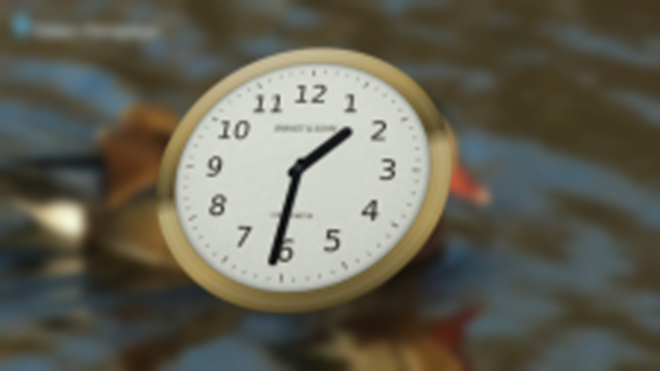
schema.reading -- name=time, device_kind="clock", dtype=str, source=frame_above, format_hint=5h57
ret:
1h31
